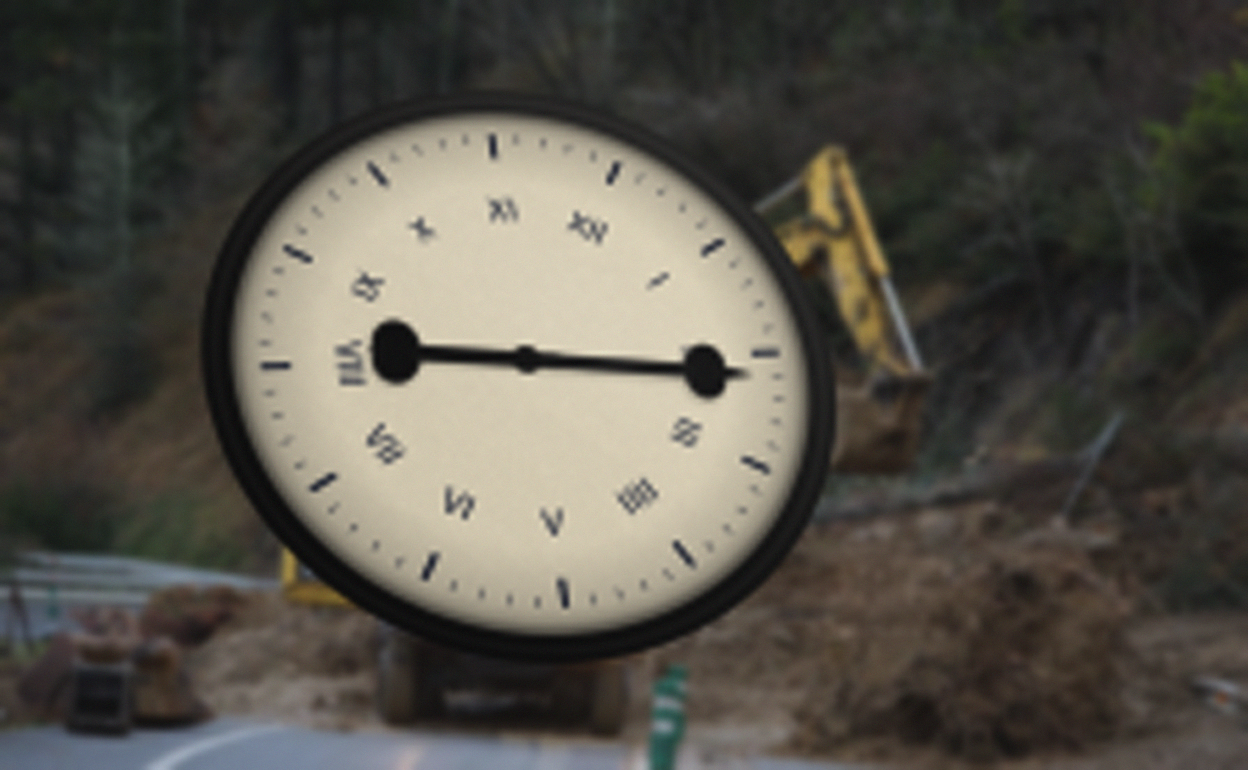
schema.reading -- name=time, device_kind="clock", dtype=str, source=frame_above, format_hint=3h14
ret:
8h11
